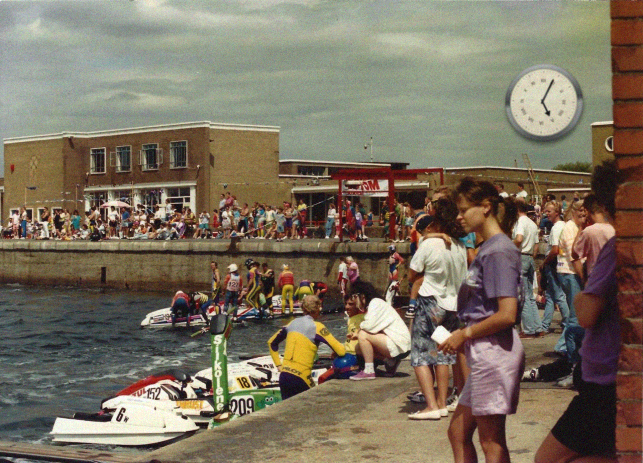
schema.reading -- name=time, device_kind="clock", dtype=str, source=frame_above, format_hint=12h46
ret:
5h04
